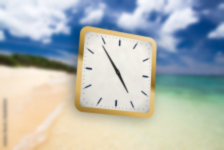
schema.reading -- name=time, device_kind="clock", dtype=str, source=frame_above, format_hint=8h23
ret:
4h54
